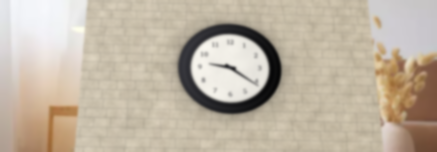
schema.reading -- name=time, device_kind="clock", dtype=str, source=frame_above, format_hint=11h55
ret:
9h21
